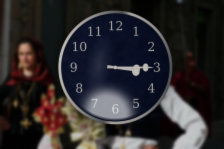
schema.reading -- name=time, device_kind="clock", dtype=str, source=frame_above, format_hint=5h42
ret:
3h15
